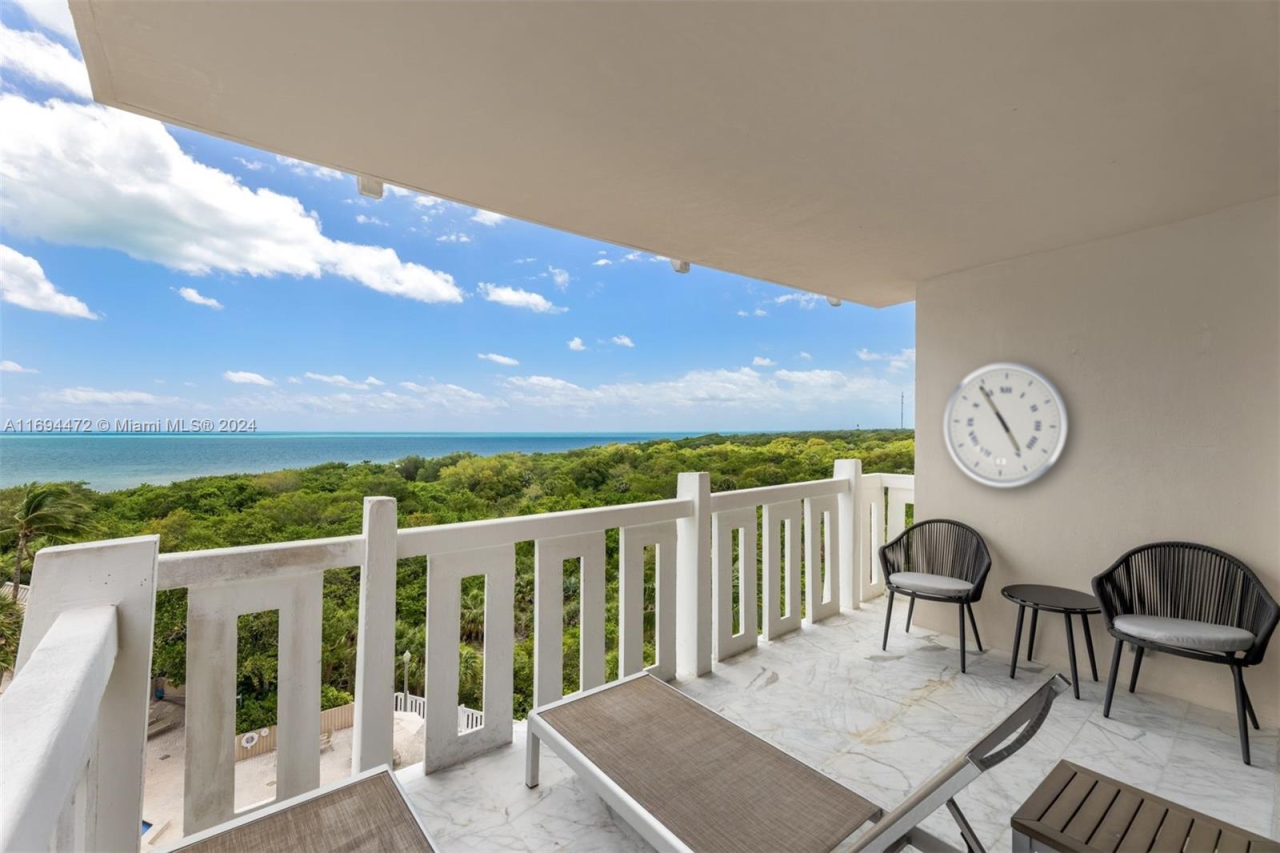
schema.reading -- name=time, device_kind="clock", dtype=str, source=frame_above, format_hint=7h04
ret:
4h54
